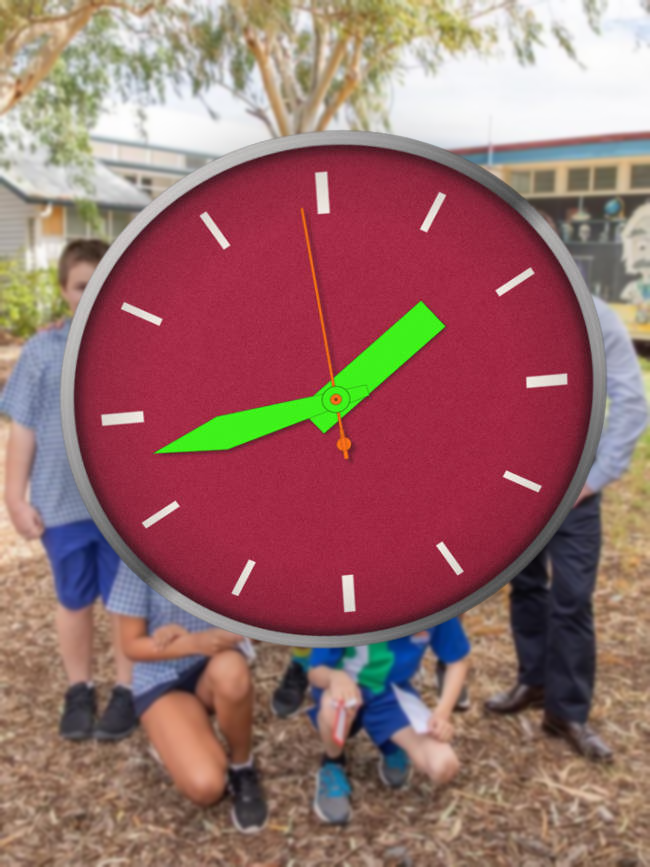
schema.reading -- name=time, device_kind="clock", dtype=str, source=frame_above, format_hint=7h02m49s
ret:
1h42m59s
